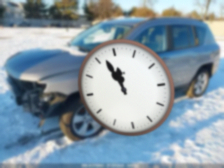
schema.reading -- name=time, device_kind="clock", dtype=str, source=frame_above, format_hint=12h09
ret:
11h57
